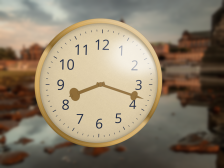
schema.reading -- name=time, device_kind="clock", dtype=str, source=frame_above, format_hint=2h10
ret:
8h18
